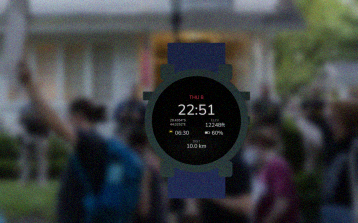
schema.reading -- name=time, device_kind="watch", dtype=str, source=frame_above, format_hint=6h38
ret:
22h51
